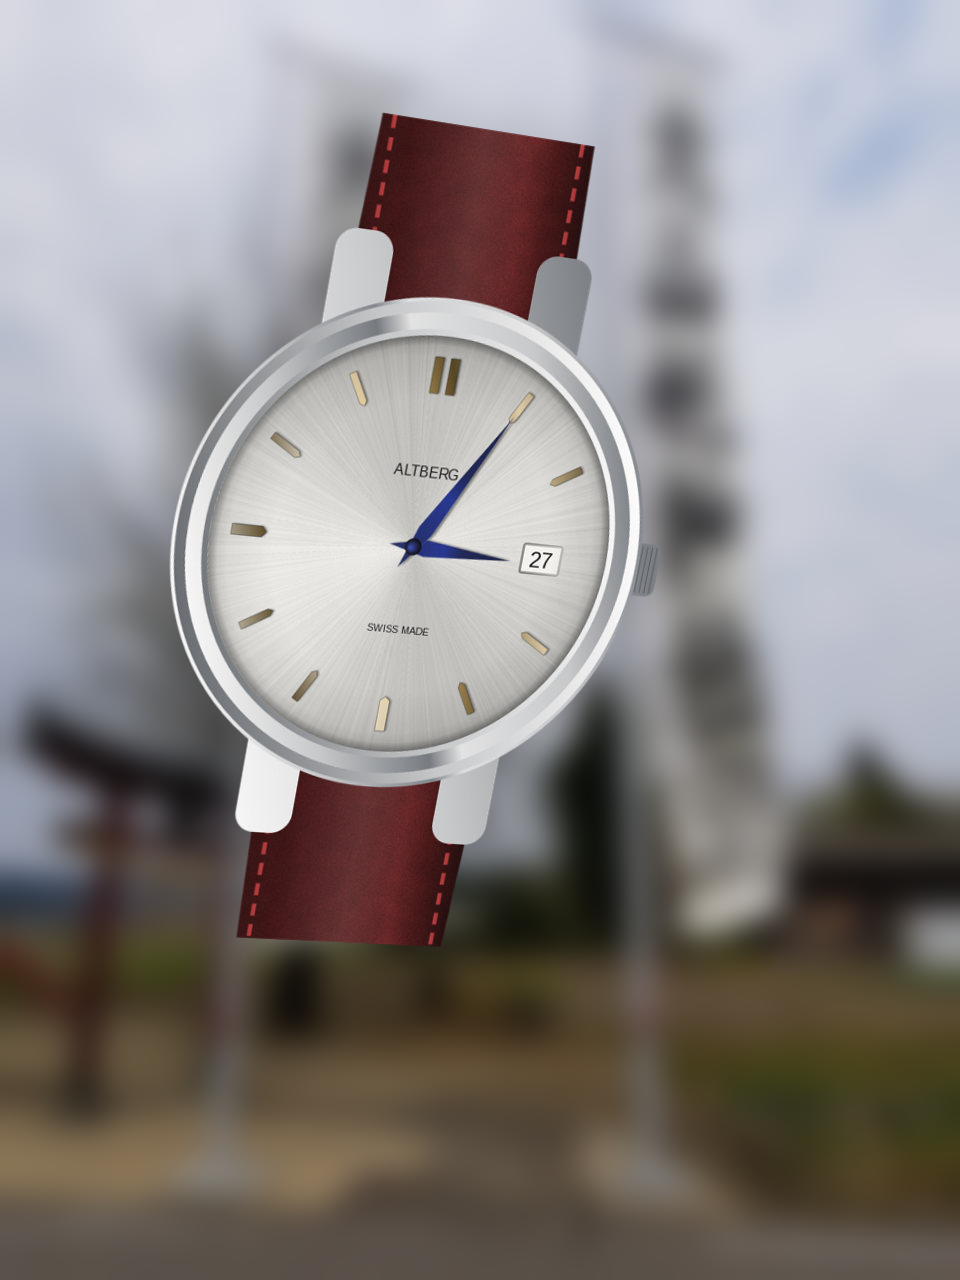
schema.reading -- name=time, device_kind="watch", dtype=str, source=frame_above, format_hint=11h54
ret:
3h05
